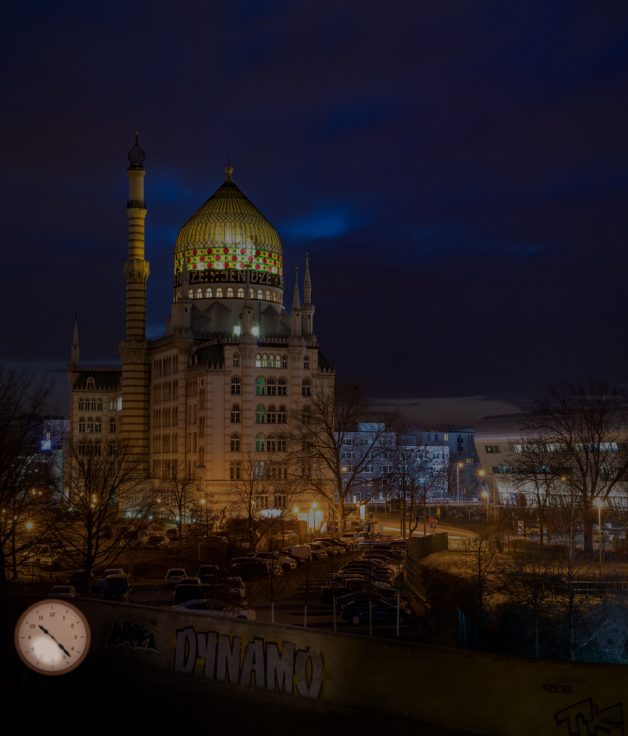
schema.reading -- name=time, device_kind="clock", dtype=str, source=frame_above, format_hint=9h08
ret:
10h23
